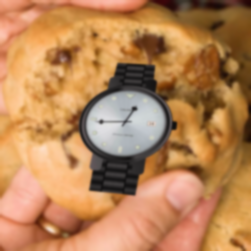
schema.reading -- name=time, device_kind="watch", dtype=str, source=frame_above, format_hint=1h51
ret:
12h44
